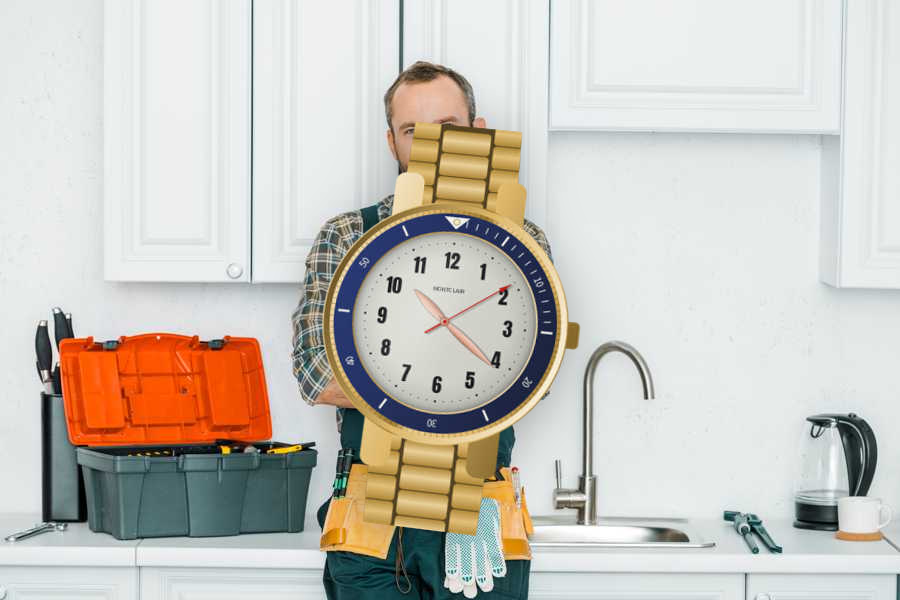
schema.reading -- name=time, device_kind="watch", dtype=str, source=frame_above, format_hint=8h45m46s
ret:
10h21m09s
